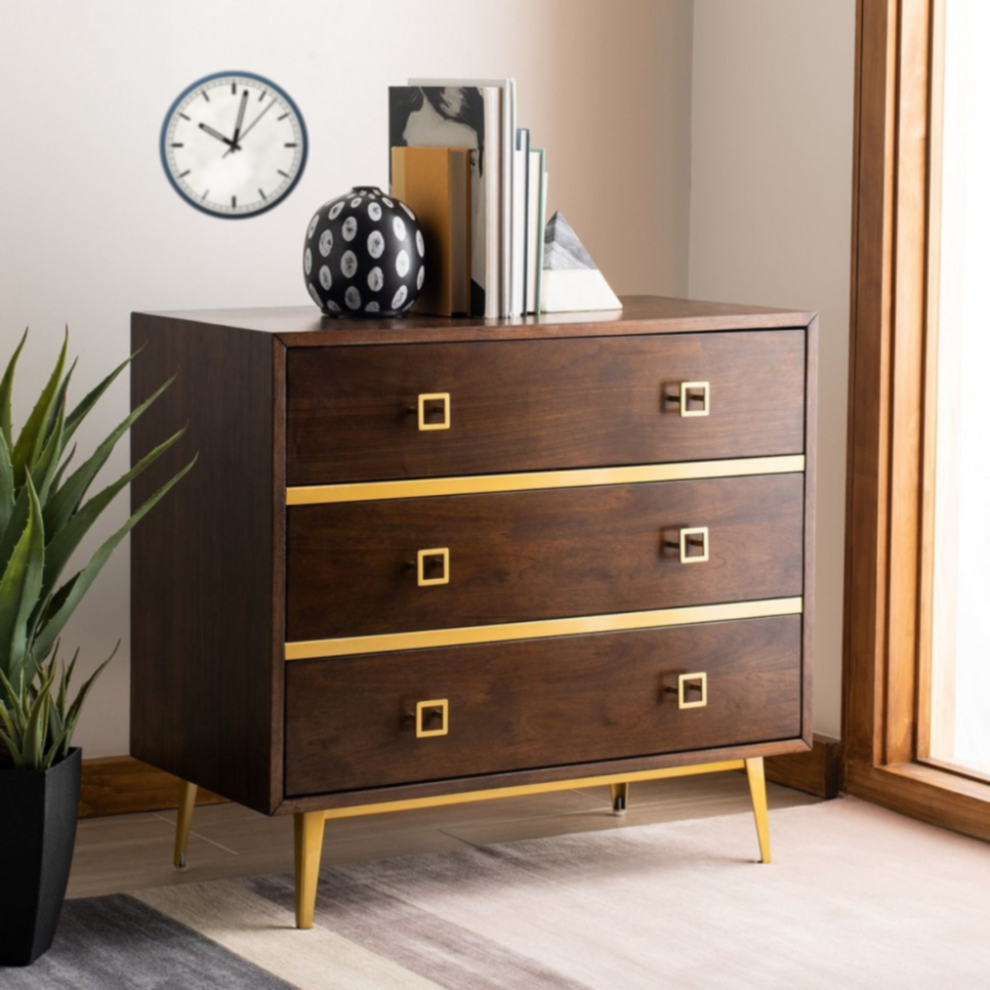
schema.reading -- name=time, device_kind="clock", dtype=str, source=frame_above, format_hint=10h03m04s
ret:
10h02m07s
